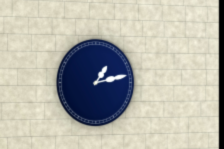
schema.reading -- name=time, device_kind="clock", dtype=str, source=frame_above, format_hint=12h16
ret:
1h13
